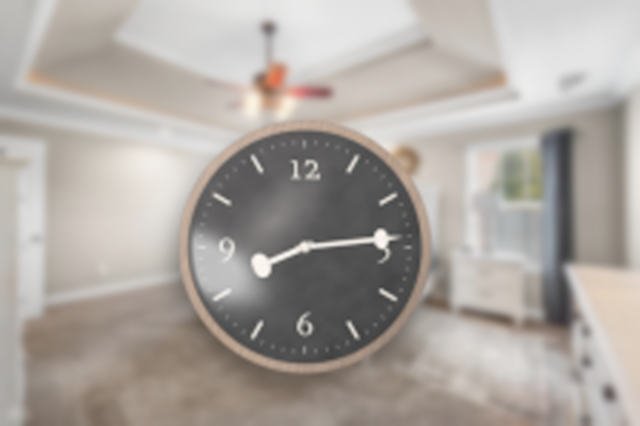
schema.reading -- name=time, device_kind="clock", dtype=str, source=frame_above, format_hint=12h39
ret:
8h14
